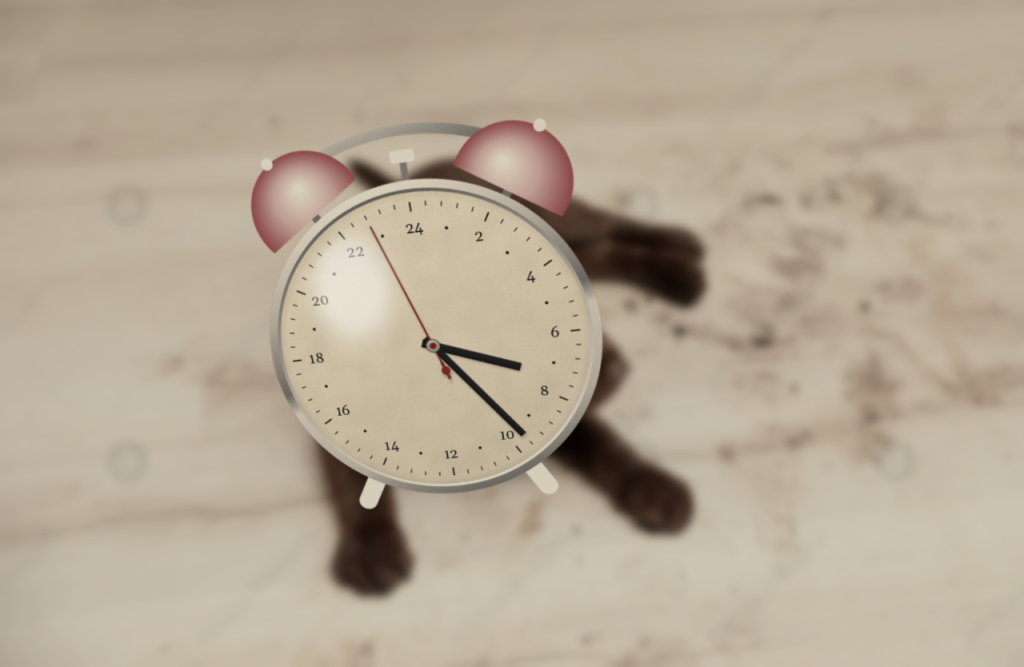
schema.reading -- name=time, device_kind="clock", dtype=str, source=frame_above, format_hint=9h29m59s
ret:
7h23m57s
